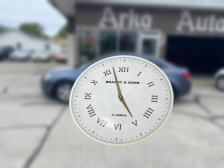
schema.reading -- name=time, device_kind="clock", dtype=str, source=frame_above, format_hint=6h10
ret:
4h57
